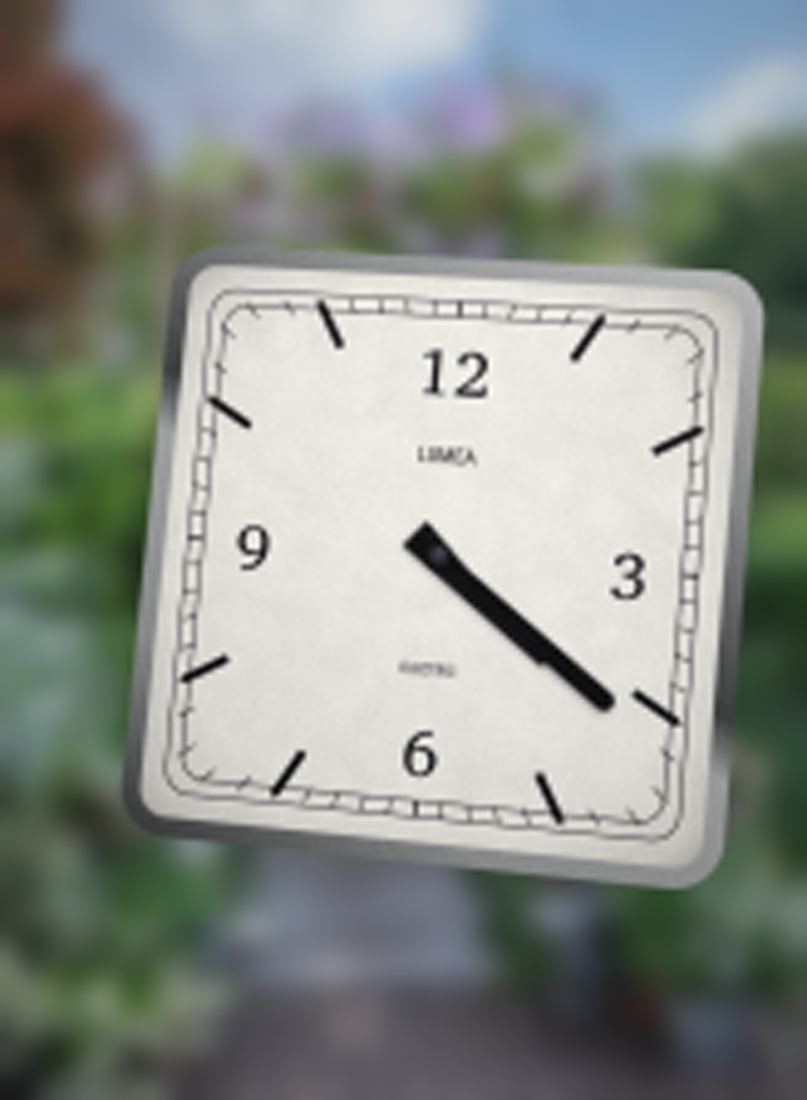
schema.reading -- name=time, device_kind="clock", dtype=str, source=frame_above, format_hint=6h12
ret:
4h21
